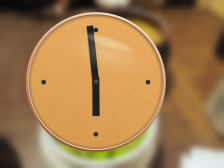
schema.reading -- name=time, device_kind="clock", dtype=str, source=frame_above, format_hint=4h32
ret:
5h59
